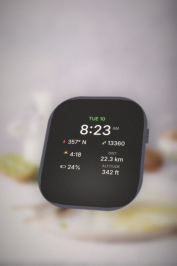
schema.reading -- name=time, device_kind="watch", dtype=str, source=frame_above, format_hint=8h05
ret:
8h23
